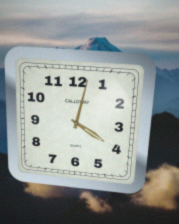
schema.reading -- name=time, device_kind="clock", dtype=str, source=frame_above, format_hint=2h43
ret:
4h02
